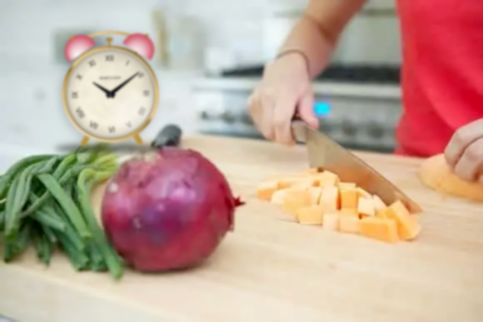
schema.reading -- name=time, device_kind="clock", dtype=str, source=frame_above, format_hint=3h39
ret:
10h09
